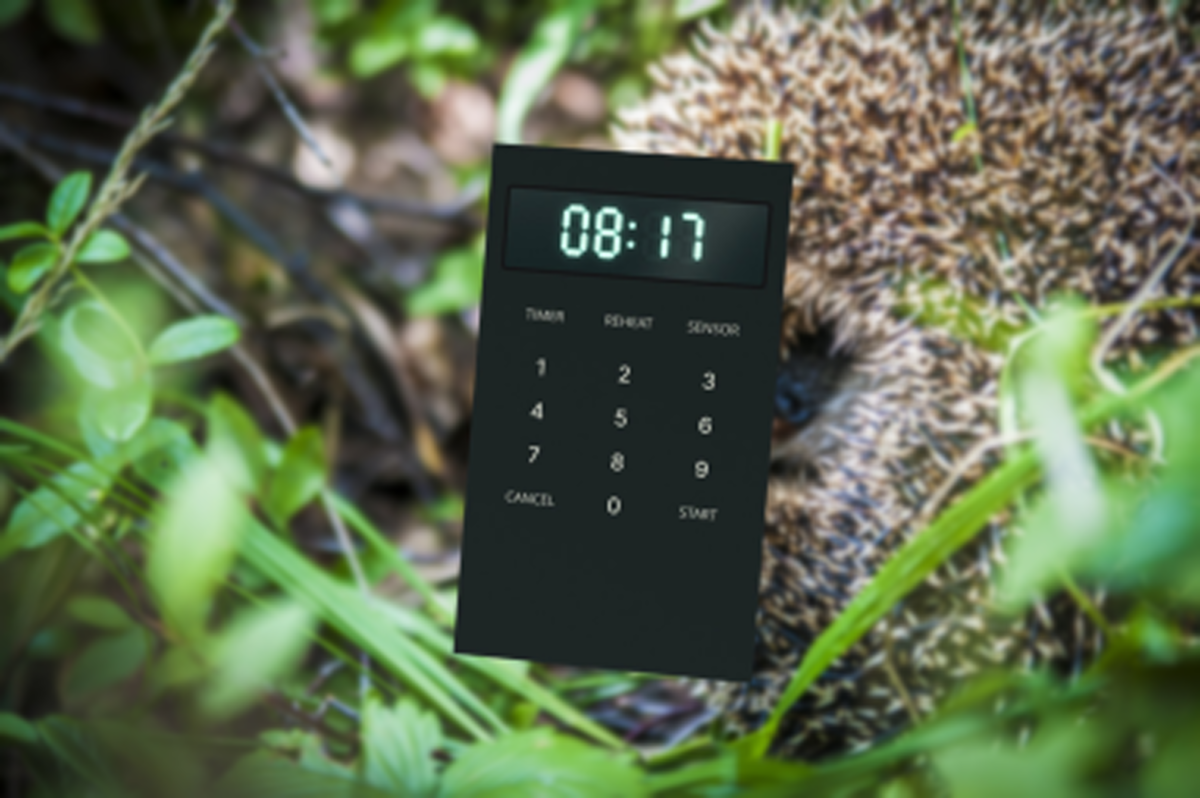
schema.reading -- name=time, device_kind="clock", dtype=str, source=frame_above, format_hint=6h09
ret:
8h17
